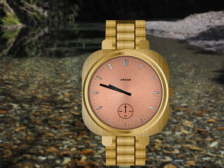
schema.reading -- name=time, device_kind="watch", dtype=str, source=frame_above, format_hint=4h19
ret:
9h48
